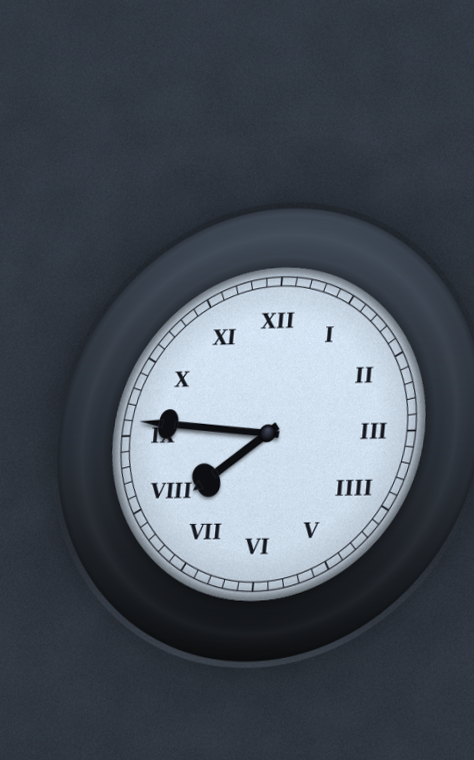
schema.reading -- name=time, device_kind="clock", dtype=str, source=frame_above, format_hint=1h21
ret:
7h46
